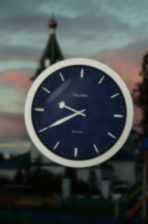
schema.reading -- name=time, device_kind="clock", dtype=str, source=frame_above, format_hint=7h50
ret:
9h40
